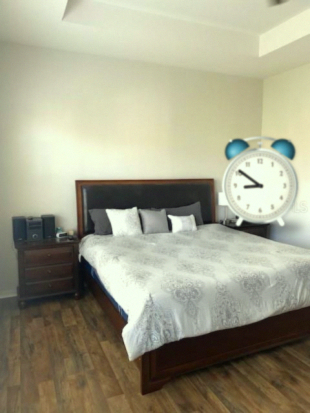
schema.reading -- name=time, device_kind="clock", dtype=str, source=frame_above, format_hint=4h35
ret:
8h51
